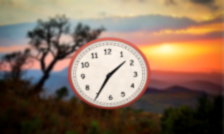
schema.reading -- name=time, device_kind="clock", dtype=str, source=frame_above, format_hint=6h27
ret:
1h35
